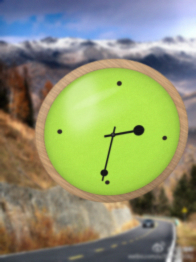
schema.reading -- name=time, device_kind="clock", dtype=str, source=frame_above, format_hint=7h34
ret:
2h31
